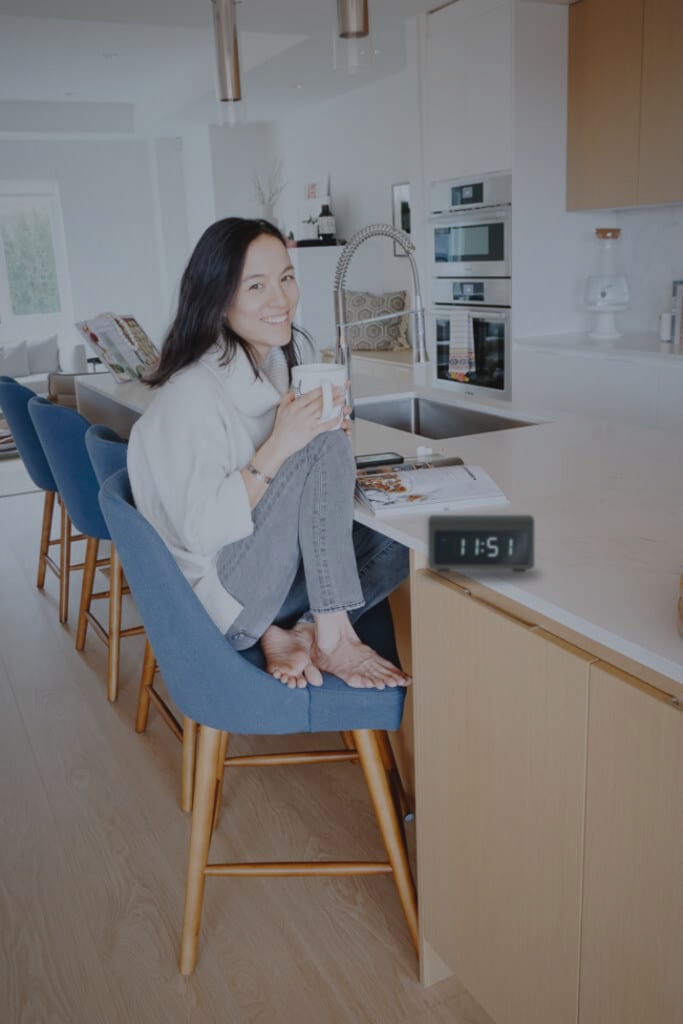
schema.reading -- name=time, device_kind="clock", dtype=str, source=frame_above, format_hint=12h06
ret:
11h51
